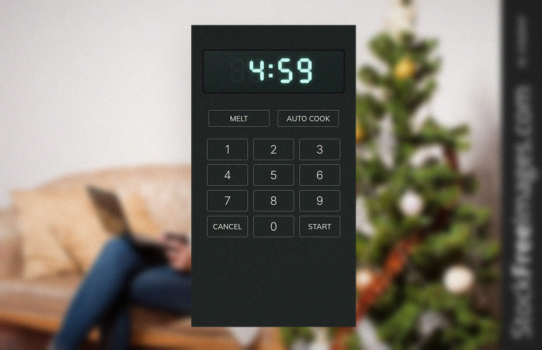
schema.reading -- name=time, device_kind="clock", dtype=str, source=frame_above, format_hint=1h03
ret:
4h59
